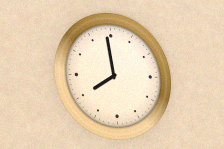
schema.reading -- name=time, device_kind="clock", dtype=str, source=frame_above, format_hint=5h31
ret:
7h59
